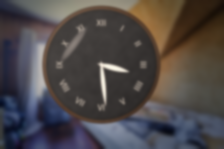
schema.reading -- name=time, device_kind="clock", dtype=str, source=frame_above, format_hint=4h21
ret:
3h29
